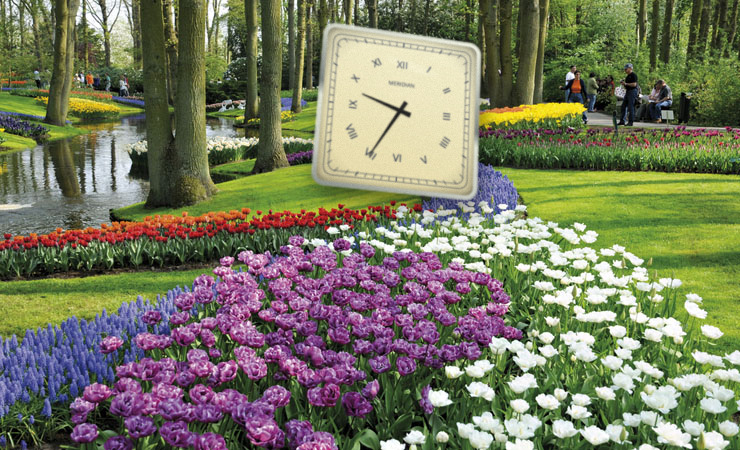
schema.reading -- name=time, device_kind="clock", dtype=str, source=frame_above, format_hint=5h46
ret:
9h35
